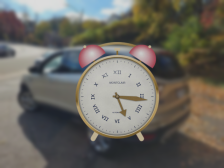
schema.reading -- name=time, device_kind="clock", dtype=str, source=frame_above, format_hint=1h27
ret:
5h16
